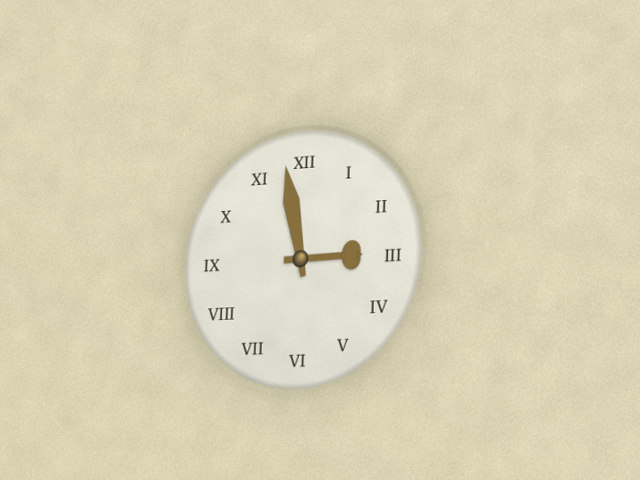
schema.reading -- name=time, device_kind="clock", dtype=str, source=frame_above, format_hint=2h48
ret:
2h58
